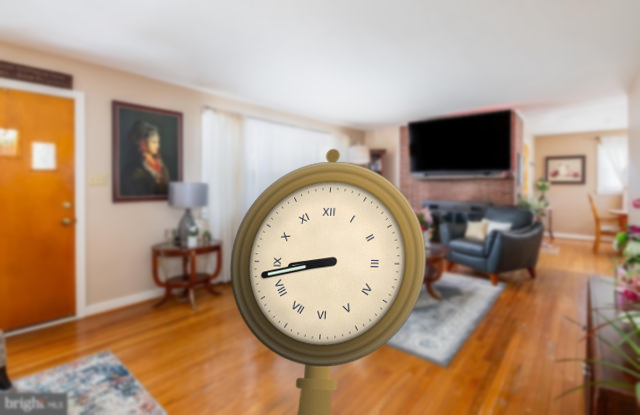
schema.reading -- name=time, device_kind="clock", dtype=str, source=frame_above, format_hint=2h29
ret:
8h43
